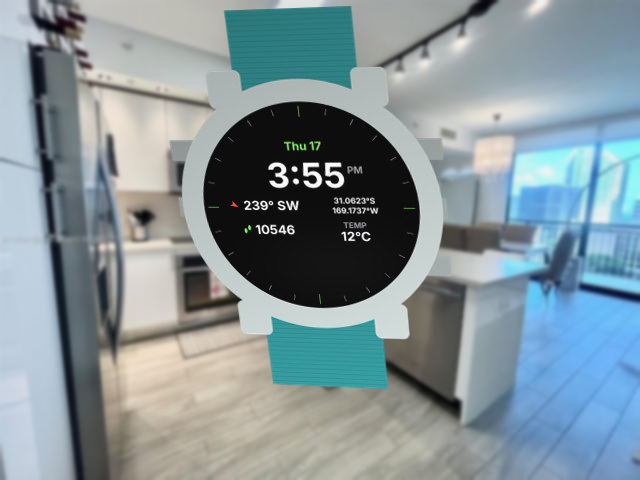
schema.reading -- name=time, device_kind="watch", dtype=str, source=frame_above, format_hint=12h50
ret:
3h55
